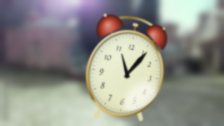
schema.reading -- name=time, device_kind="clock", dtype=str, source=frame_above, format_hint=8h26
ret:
11h06
